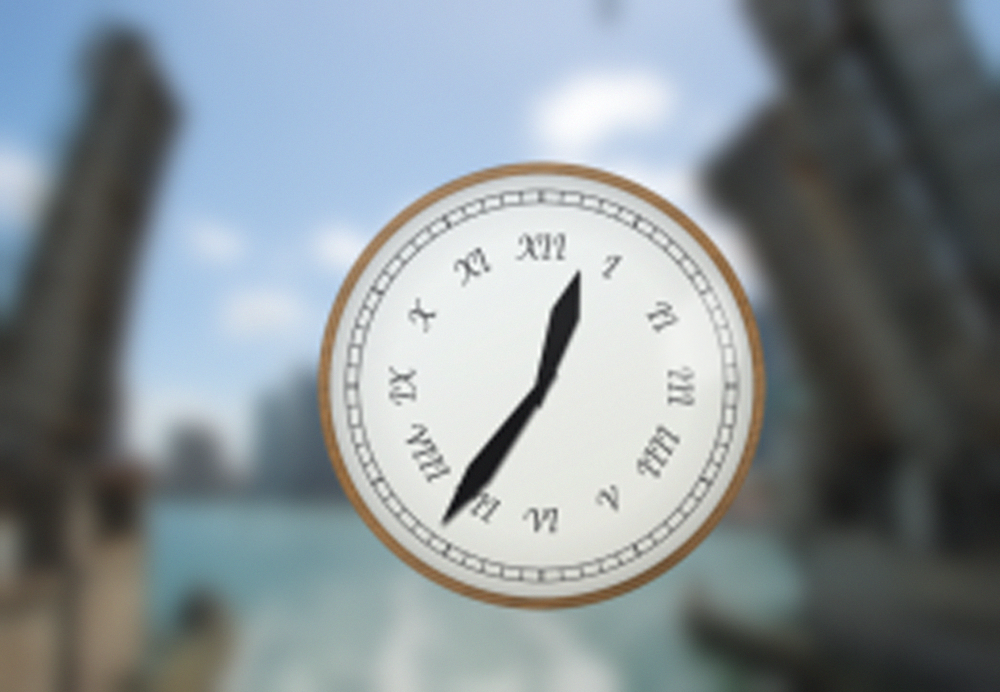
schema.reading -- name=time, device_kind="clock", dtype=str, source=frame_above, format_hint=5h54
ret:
12h36
